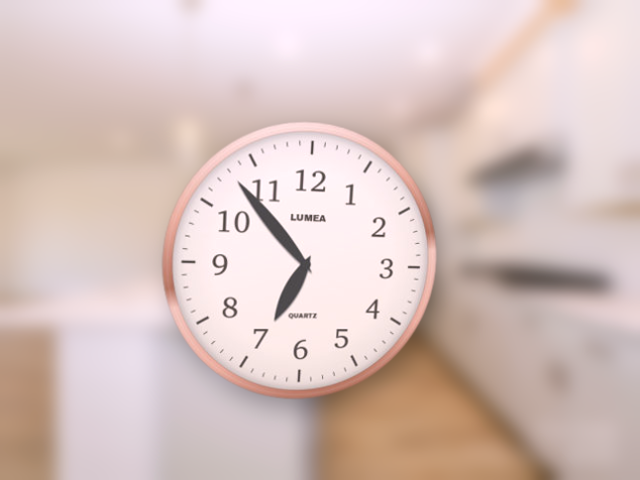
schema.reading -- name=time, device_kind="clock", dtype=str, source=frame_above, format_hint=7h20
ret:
6h53
